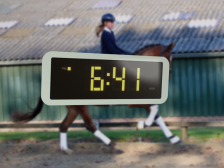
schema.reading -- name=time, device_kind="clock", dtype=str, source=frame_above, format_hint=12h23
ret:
6h41
